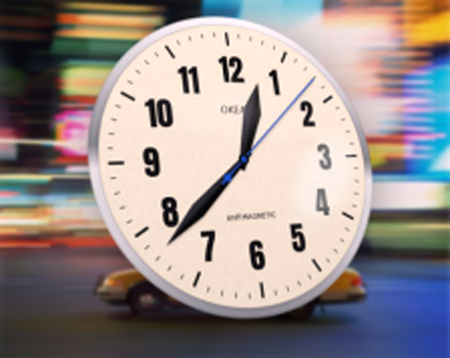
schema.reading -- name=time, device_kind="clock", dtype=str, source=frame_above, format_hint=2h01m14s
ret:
12h38m08s
